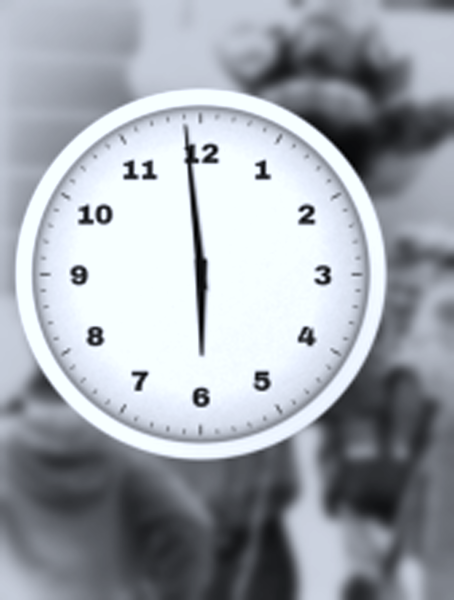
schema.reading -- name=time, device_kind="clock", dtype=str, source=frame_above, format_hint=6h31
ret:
5h59
